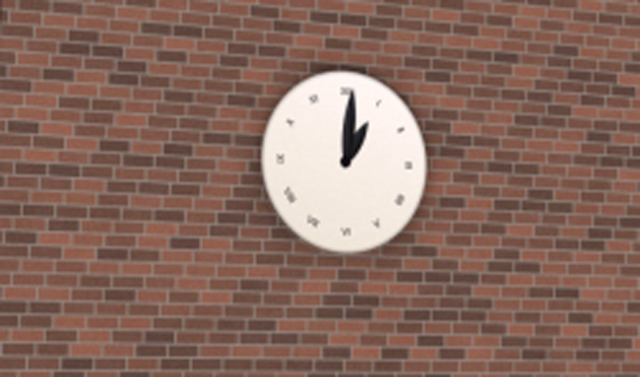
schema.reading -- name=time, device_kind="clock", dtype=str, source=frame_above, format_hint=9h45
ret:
1h01
